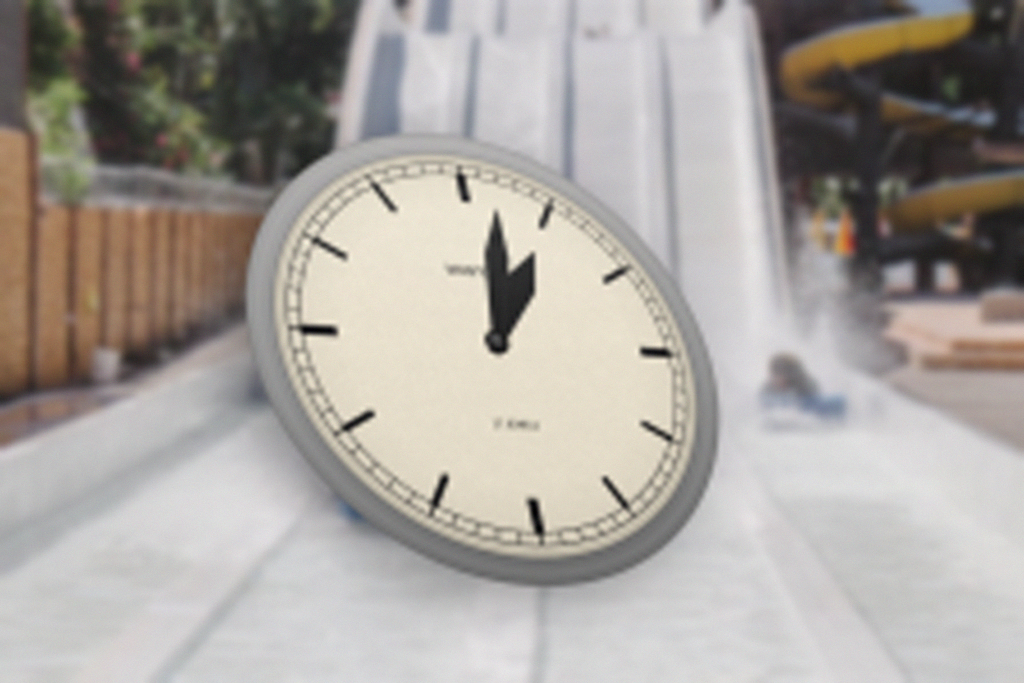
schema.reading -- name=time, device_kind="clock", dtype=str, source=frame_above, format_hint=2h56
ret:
1h02
